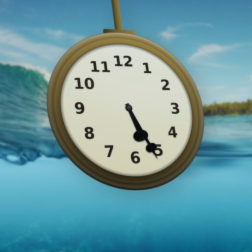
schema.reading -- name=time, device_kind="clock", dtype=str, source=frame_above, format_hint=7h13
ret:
5h26
